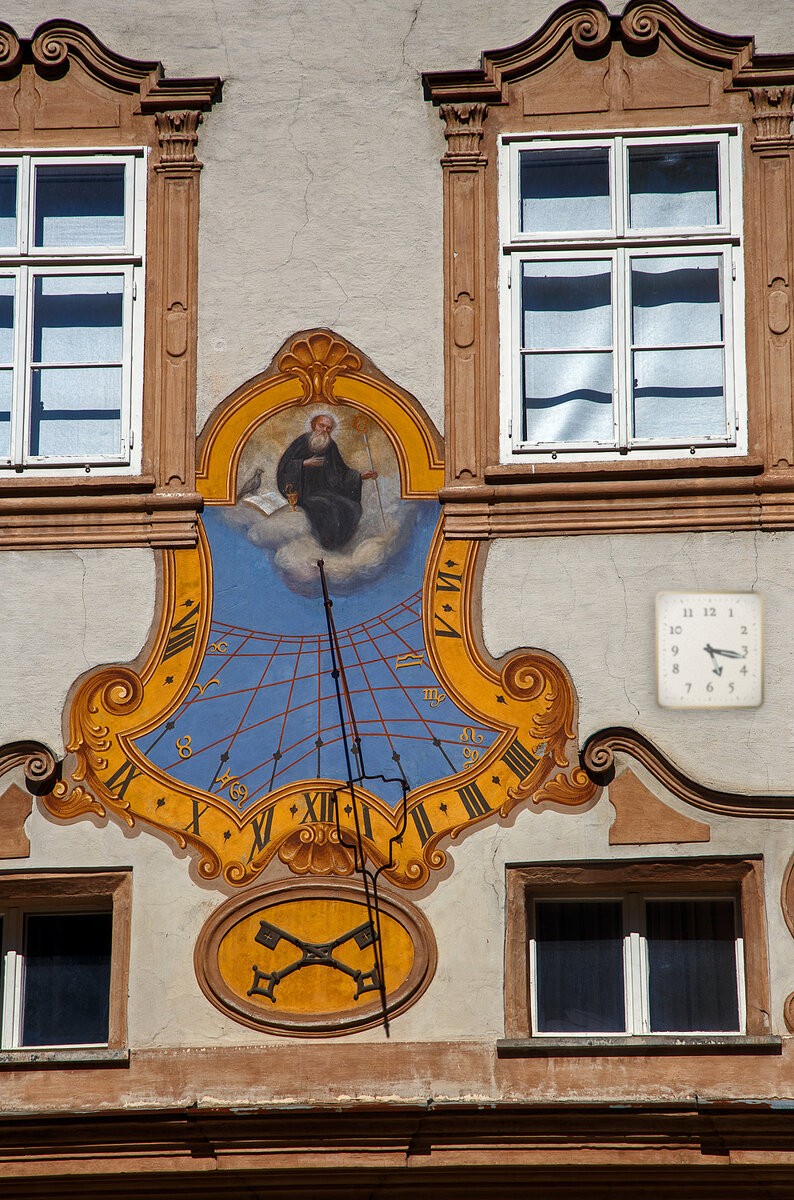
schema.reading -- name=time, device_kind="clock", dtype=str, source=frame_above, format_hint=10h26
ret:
5h17
